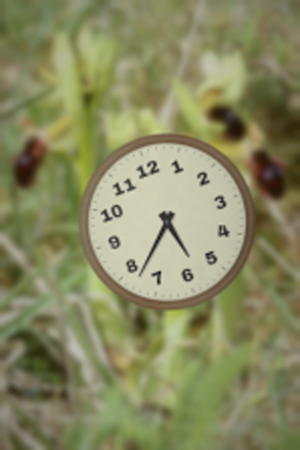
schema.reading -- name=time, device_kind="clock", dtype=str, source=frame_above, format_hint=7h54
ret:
5h38
